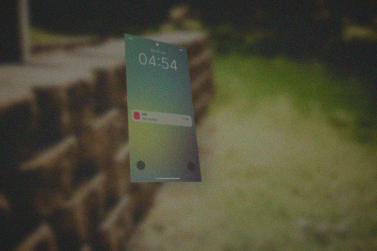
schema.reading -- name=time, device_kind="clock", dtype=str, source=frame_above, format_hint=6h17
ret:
4h54
